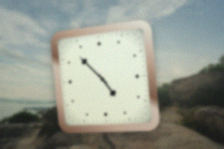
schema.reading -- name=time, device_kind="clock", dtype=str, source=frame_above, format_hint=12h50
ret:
4h53
